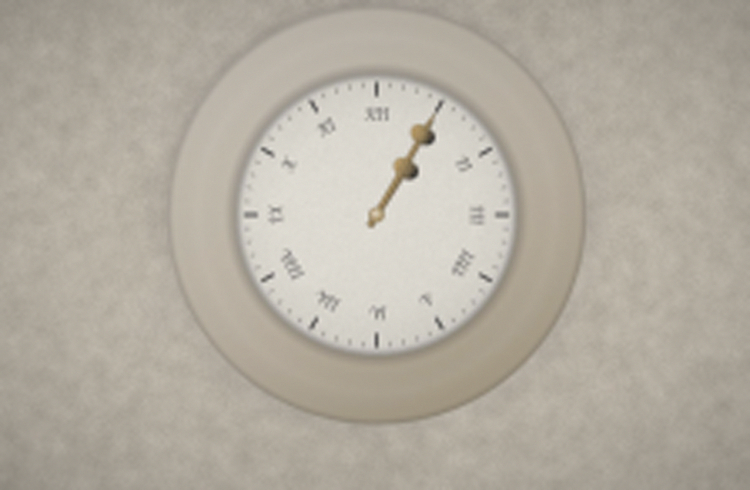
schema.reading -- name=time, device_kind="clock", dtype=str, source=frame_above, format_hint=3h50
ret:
1h05
